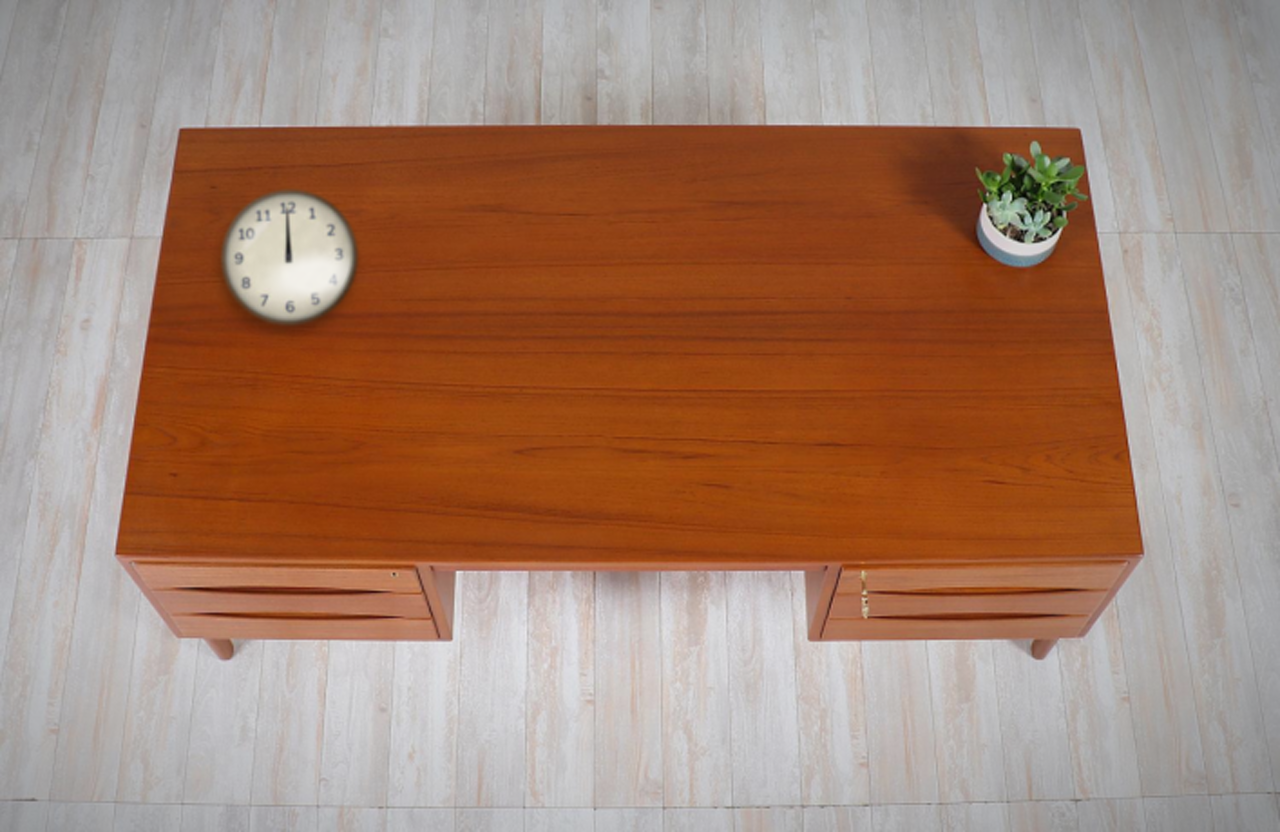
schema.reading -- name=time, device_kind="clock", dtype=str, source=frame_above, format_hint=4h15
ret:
12h00
